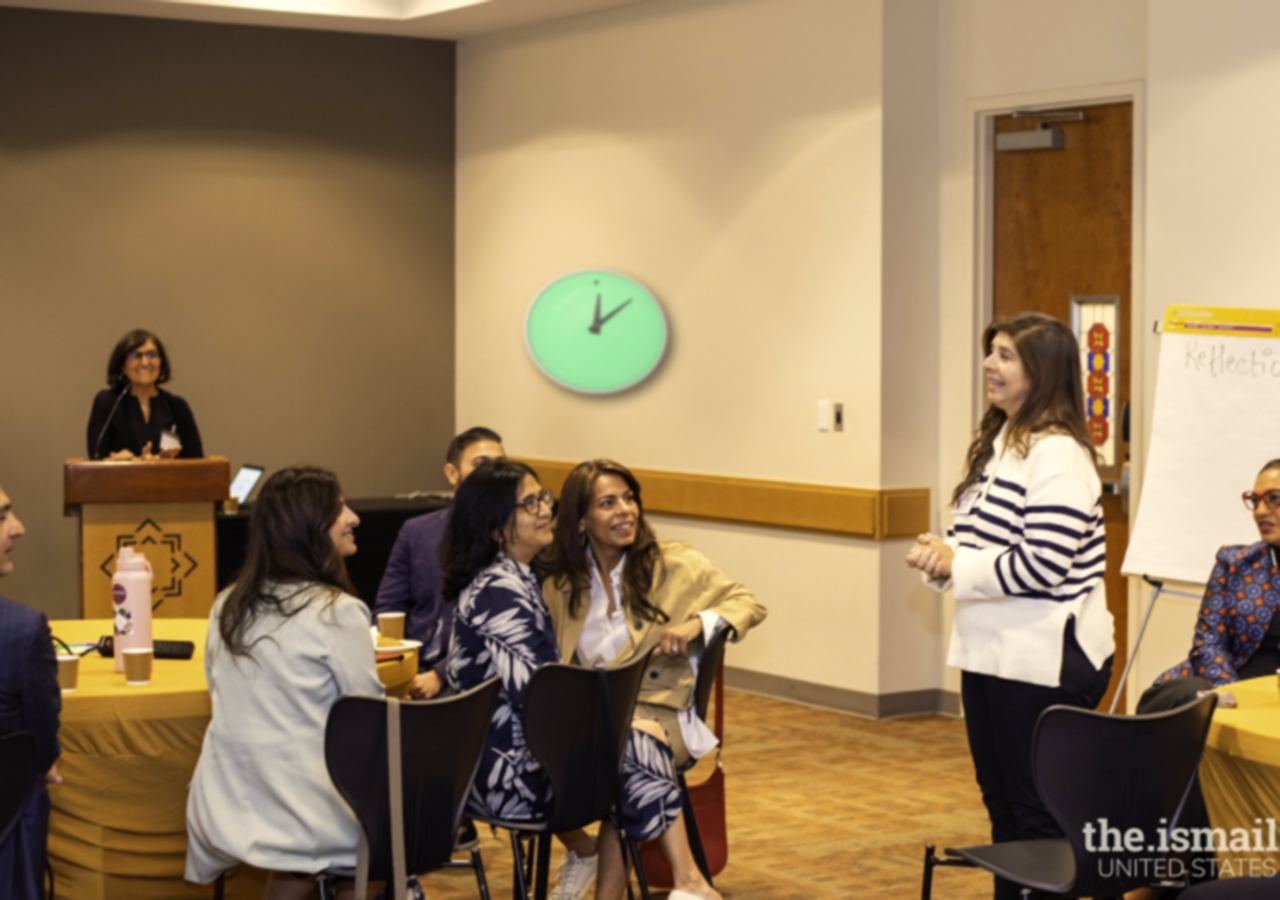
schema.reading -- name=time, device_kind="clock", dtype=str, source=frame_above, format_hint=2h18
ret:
12h08
